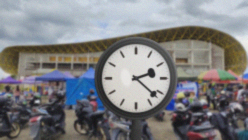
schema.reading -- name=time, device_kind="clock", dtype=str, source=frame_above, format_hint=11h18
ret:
2h22
